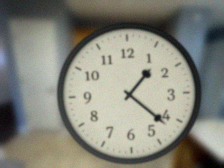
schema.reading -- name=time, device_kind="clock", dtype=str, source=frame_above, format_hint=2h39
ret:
1h22
